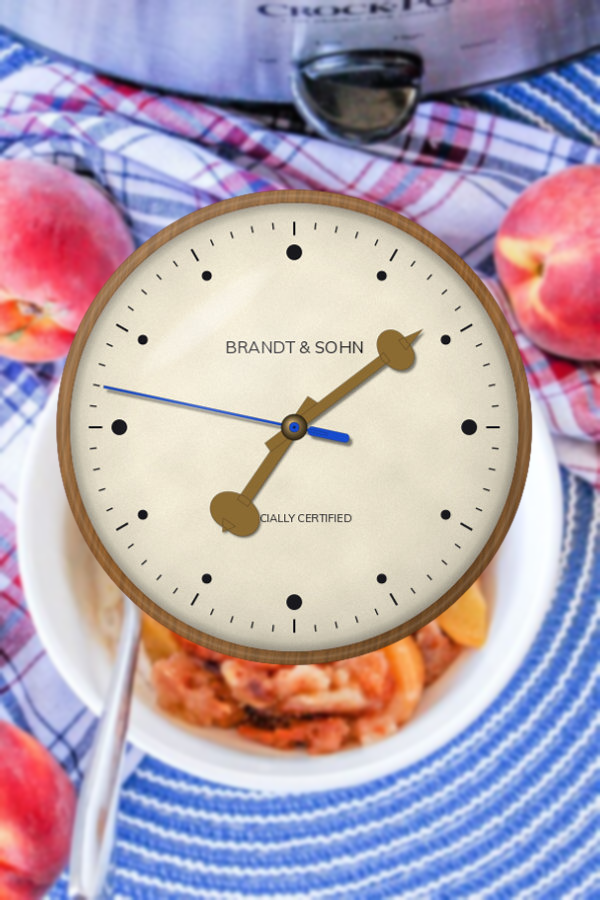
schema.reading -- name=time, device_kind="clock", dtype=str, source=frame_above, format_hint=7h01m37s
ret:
7h08m47s
